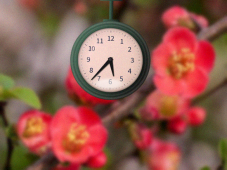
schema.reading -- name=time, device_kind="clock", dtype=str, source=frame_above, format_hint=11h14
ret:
5h37
